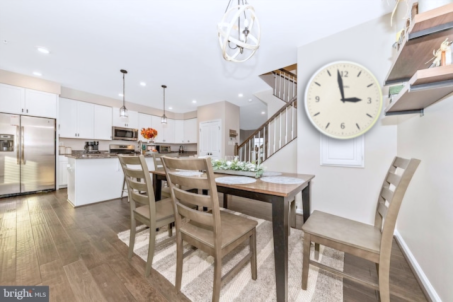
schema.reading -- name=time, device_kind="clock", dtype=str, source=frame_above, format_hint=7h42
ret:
2h58
